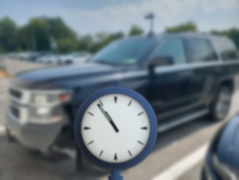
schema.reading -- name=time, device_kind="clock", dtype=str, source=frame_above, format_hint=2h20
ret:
10h54
